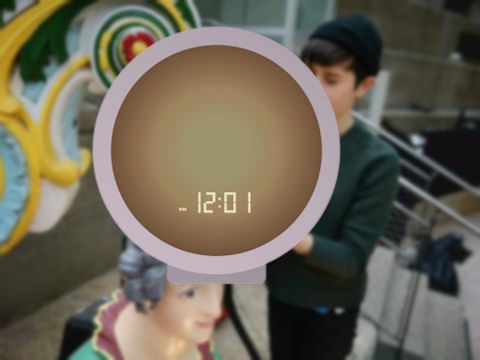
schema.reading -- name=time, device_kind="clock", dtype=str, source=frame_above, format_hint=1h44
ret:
12h01
